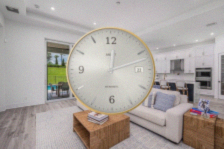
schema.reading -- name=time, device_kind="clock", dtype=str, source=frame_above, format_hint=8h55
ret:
12h12
